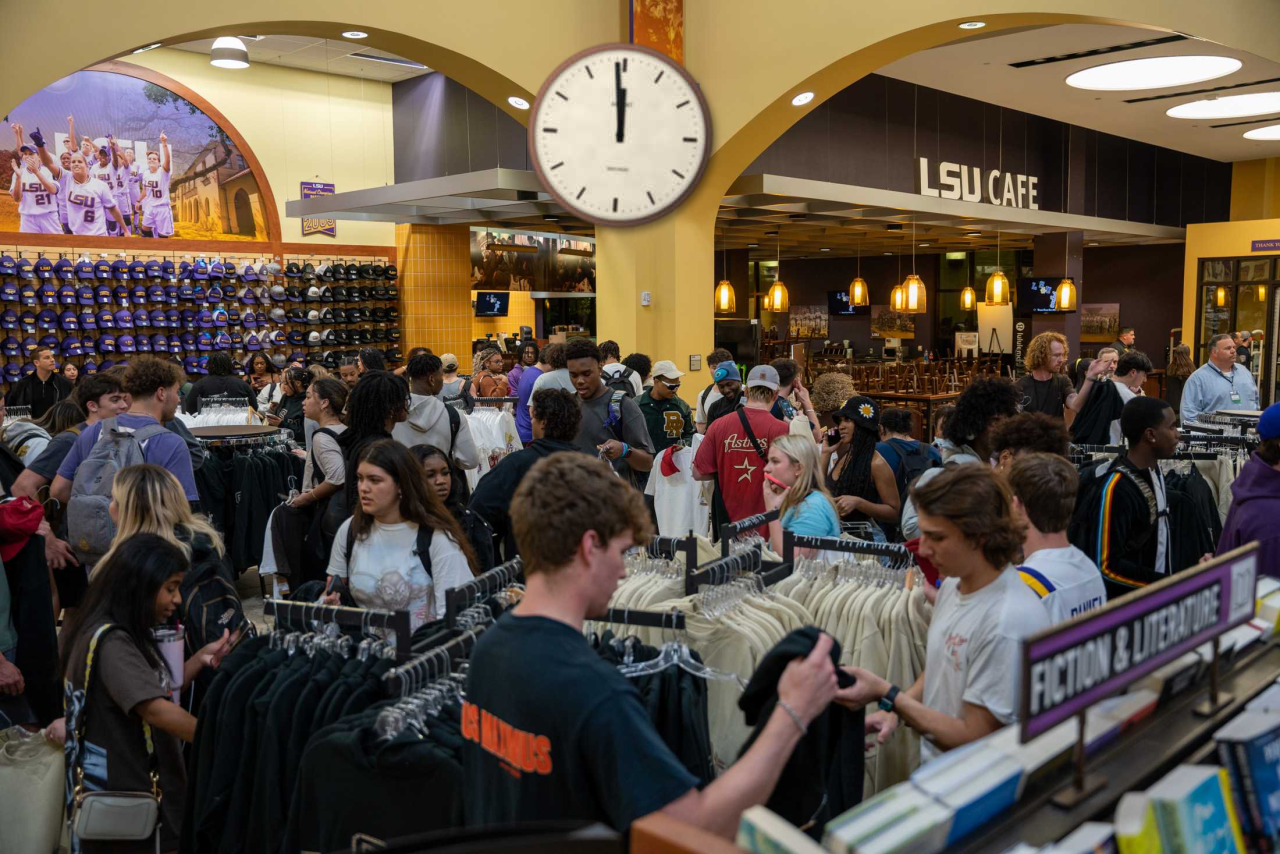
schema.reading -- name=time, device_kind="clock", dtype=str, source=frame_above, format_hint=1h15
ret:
11h59
